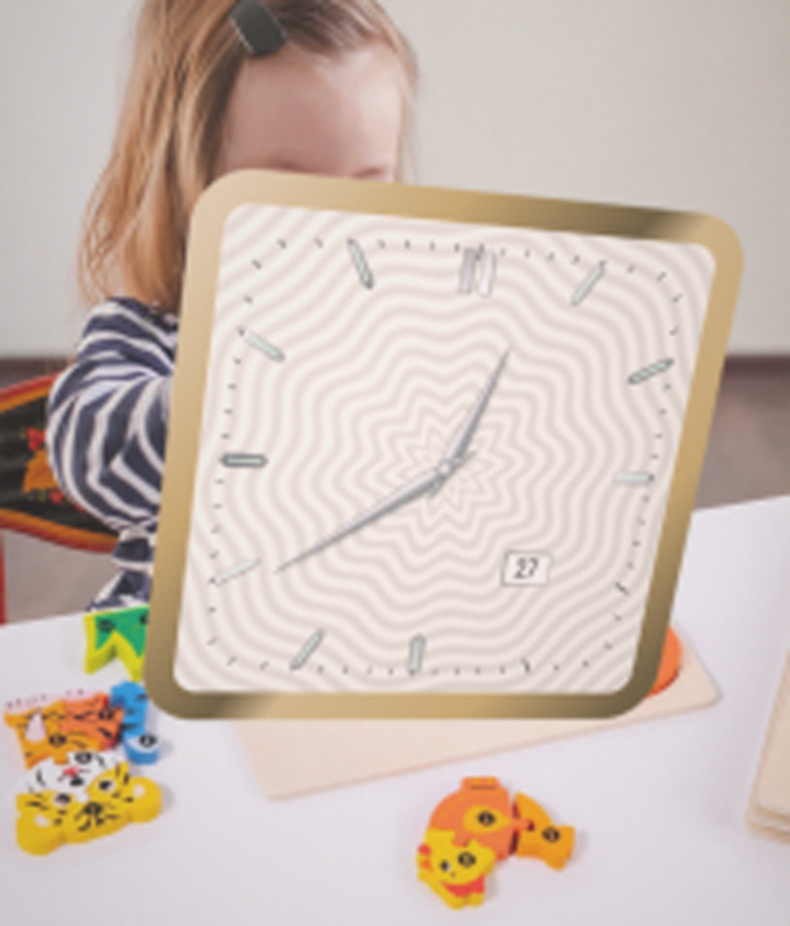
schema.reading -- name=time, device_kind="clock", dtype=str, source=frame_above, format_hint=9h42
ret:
12h39
